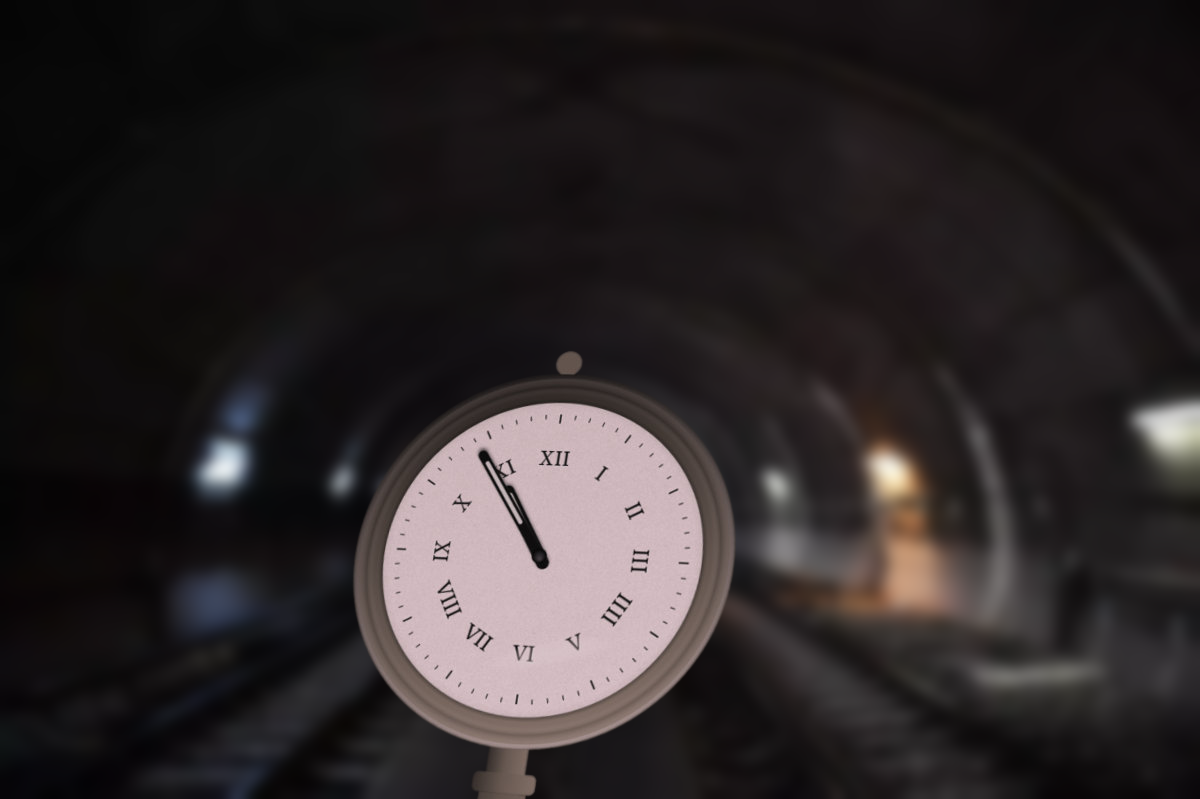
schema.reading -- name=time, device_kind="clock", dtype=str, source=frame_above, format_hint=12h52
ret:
10h54
